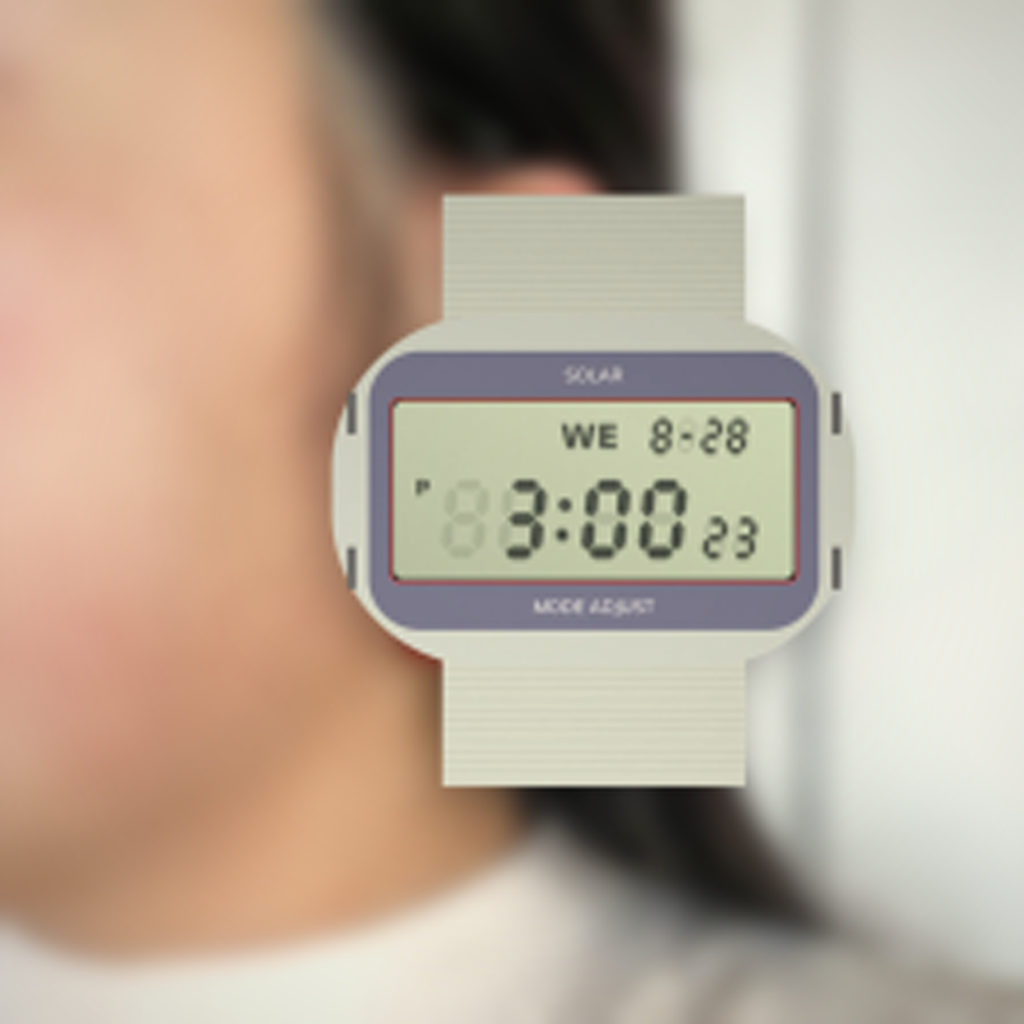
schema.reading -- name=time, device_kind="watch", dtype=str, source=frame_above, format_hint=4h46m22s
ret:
3h00m23s
